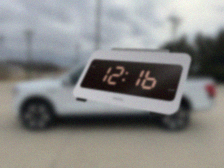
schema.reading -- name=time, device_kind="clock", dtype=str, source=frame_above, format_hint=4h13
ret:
12h16
